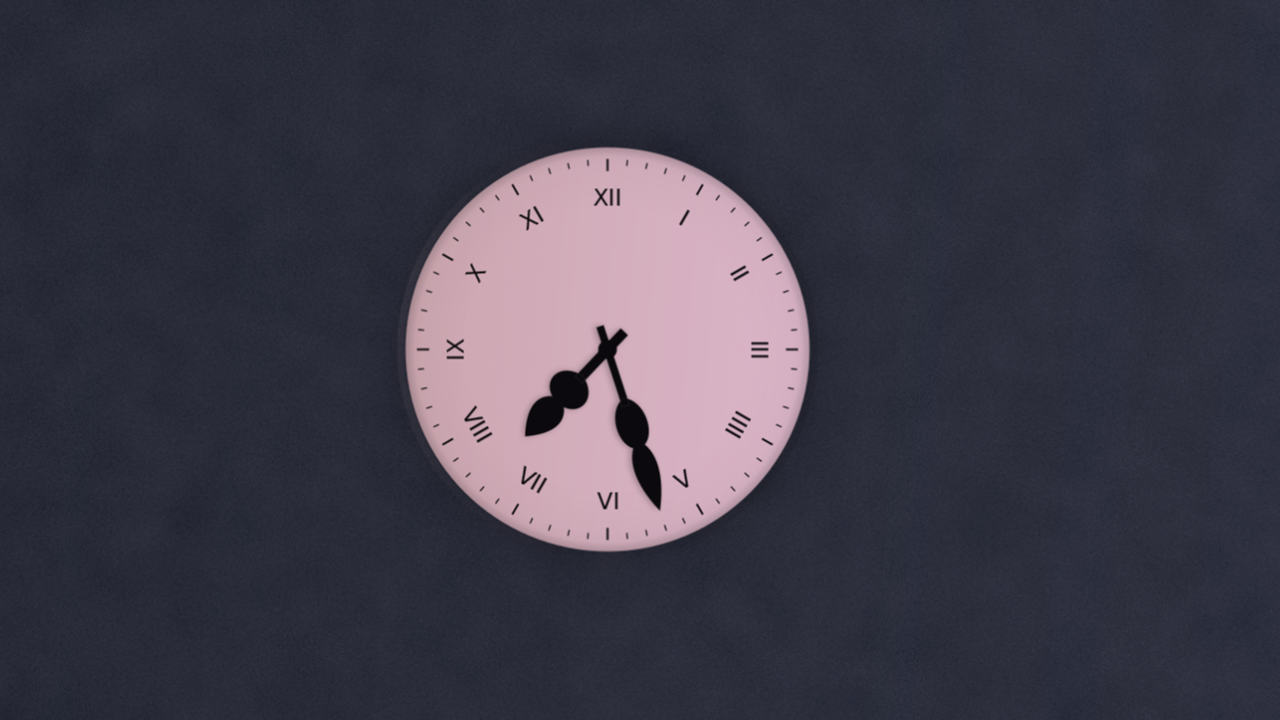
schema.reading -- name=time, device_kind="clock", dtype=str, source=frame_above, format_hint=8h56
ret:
7h27
